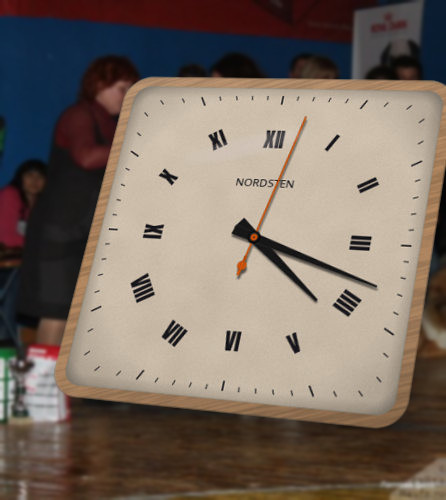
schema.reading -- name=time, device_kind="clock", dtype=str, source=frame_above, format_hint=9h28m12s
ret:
4h18m02s
